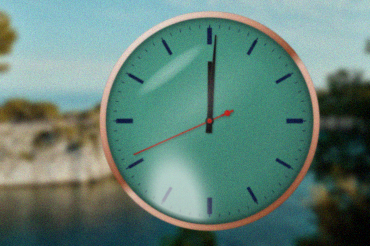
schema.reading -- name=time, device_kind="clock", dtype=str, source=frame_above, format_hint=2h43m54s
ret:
12h00m41s
